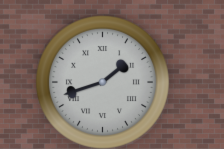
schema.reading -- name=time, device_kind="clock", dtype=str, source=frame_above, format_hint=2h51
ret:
1h42
